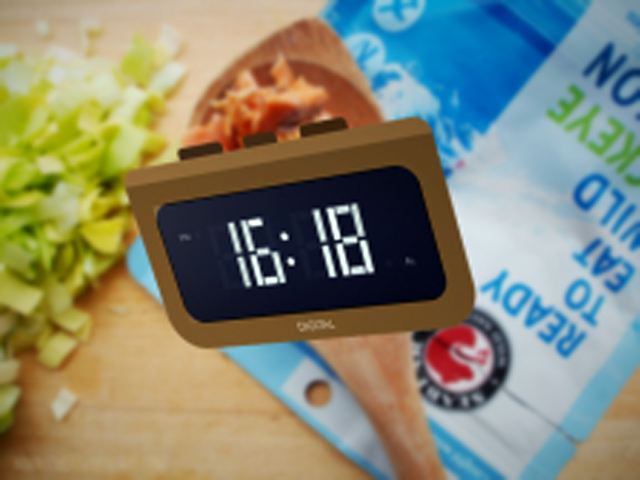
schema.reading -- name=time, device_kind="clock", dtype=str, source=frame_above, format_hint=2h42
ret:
16h18
